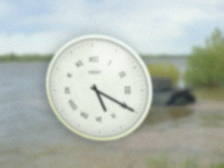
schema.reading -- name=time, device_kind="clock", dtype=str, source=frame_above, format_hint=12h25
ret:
5h20
